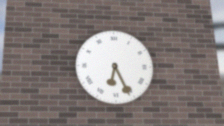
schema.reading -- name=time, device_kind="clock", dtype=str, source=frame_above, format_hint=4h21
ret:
6h26
